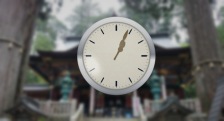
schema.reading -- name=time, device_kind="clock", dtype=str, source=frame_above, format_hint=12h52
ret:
1h04
